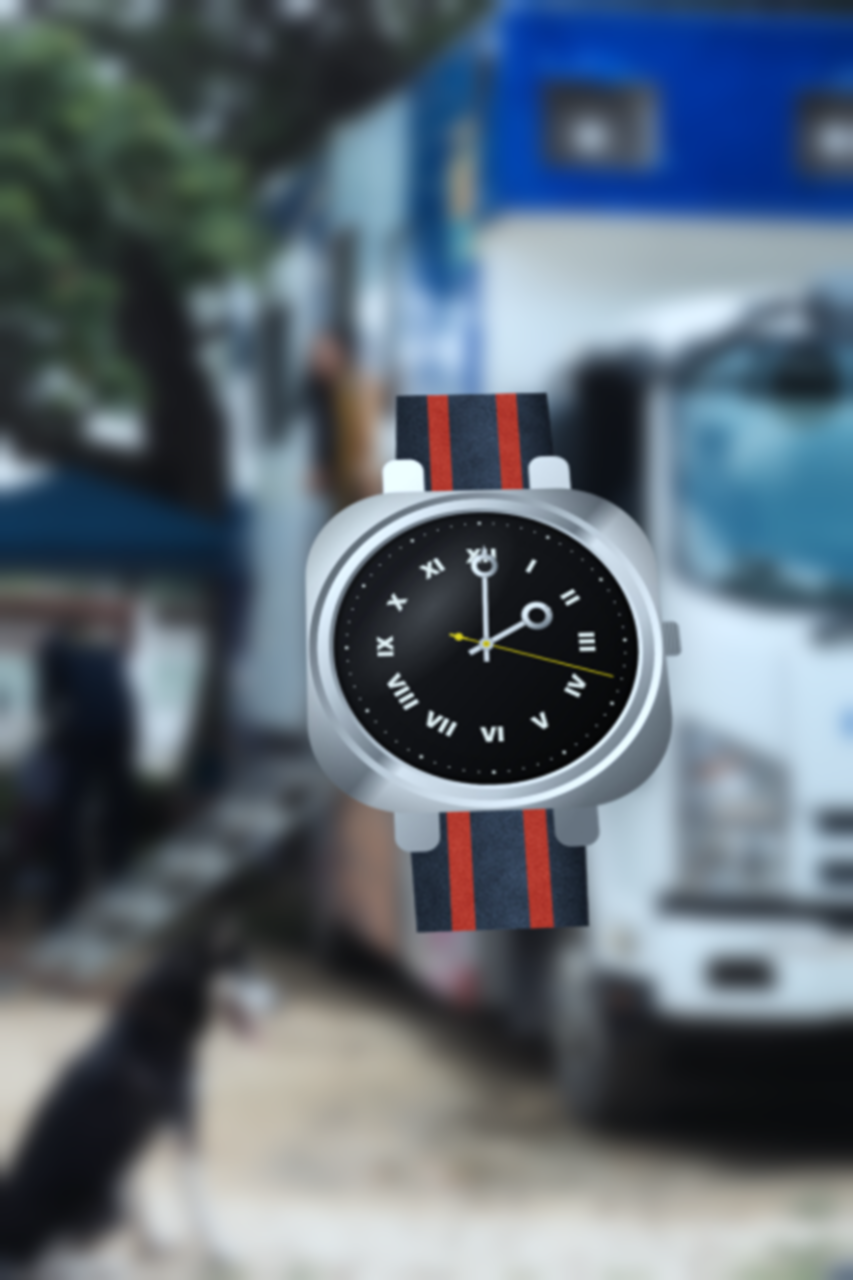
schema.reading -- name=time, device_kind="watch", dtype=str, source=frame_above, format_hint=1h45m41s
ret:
2h00m18s
